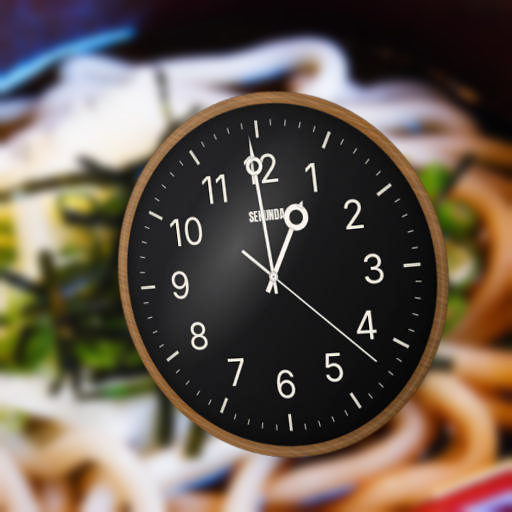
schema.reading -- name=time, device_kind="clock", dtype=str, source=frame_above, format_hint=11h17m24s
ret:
12h59m22s
